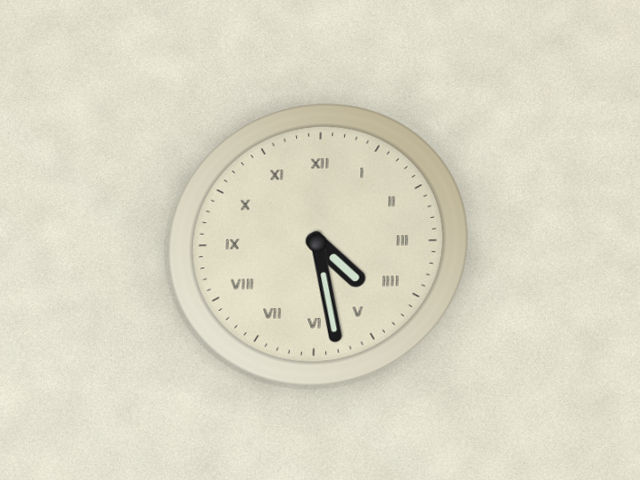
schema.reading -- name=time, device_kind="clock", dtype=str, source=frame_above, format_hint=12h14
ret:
4h28
